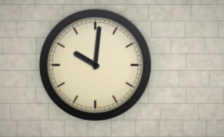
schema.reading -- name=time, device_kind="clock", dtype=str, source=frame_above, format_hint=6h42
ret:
10h01
